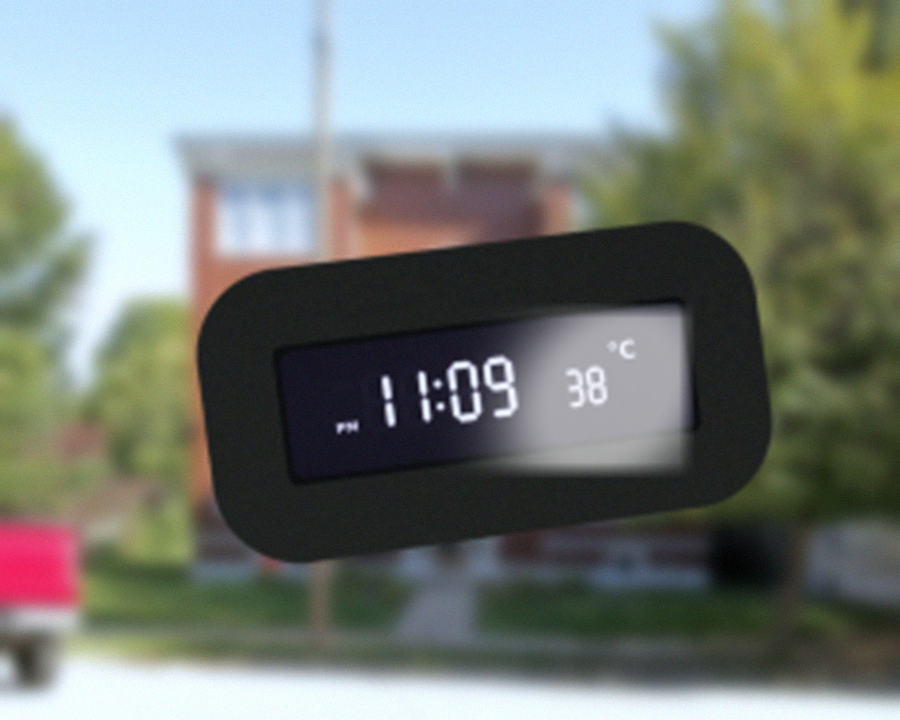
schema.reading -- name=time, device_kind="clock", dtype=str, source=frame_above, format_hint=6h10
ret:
11h09
